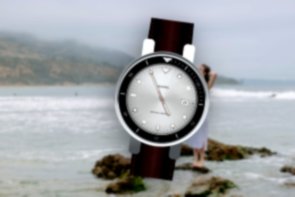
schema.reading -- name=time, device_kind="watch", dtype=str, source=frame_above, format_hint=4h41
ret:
4h55
